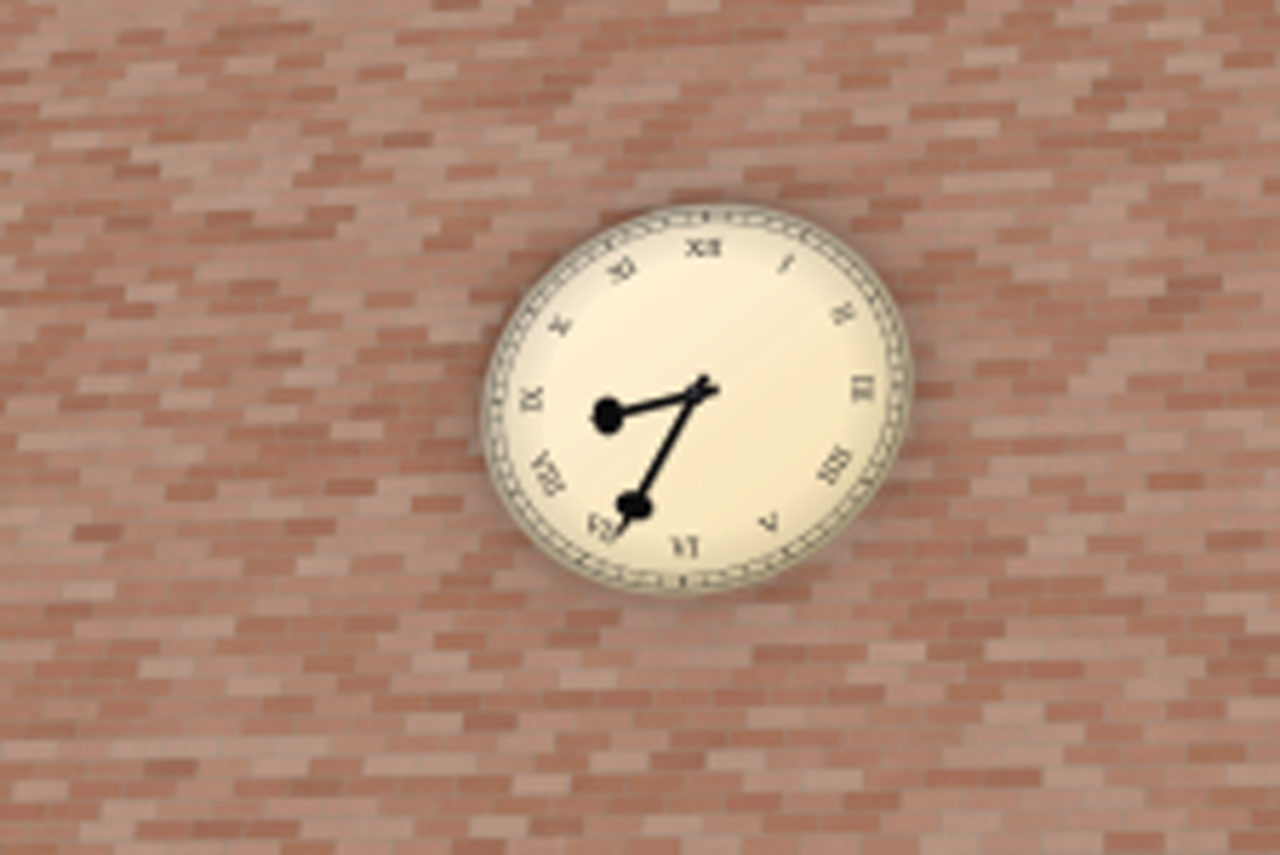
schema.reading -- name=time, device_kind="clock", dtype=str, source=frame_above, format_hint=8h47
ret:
8h34
